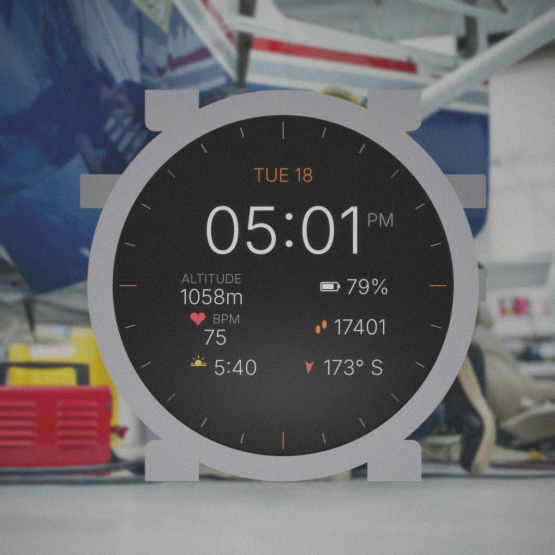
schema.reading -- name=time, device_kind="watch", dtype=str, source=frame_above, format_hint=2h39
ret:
5h01
